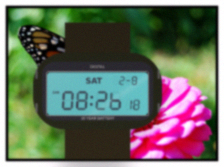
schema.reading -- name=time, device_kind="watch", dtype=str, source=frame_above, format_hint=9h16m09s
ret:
8h26m18s
